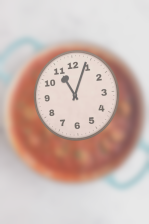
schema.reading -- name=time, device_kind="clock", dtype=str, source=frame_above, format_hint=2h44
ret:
11h04
